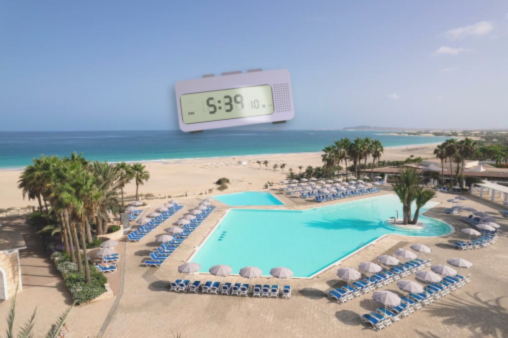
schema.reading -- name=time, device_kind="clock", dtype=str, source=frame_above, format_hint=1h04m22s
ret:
5h39m10s
